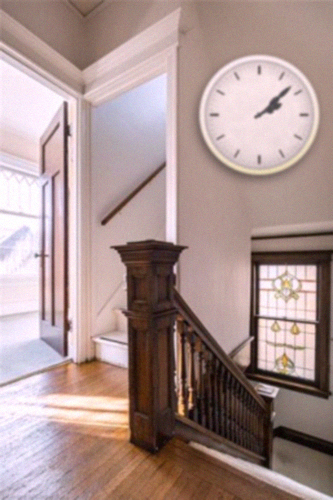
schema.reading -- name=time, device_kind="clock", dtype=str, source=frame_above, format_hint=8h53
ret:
2h08
